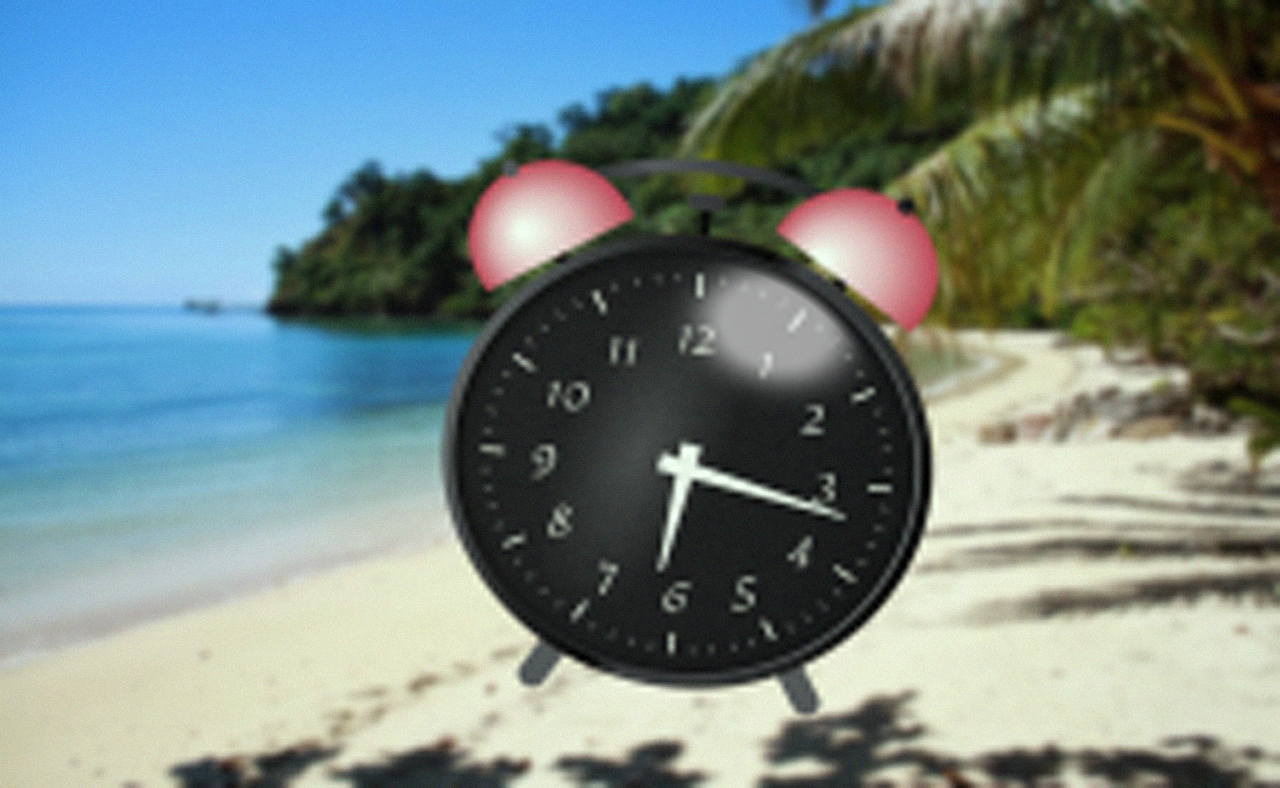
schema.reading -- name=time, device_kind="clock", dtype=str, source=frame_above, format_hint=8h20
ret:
6h17
